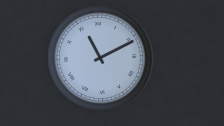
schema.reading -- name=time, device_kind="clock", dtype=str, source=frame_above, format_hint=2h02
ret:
11h11
